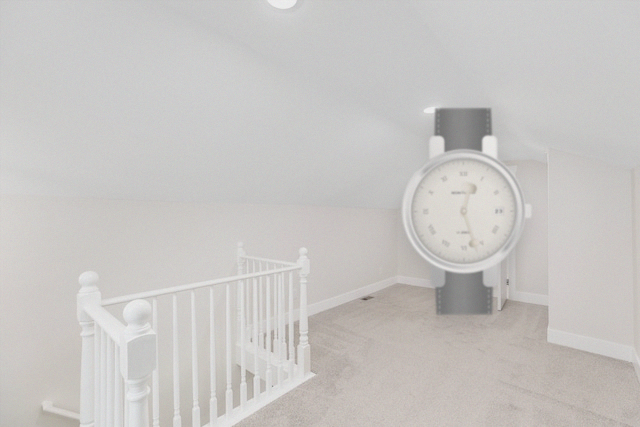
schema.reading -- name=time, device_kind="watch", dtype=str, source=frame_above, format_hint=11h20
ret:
12h27
